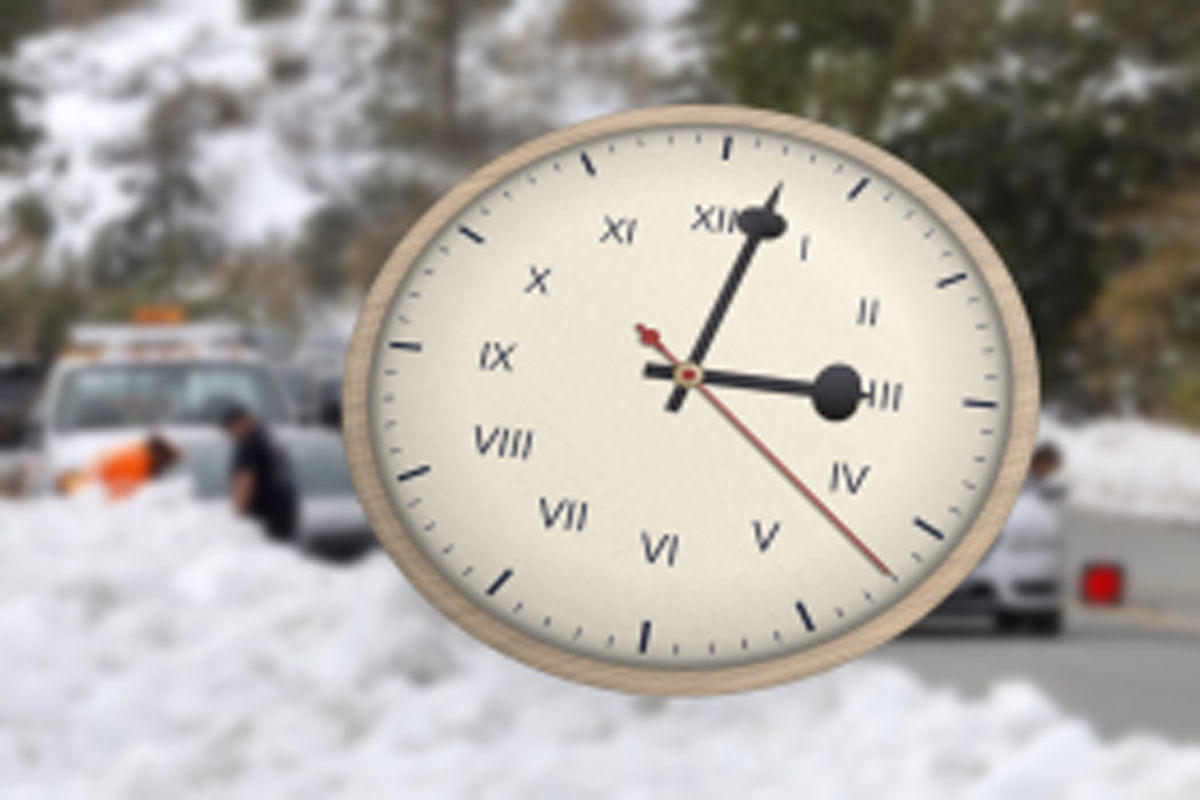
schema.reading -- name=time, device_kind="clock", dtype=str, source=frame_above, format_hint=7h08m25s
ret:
3h02m22s
